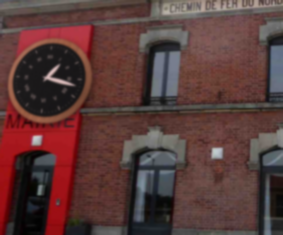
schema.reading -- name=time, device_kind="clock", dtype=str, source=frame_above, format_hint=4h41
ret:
1h17
